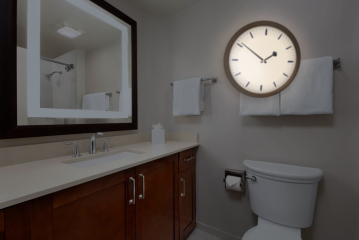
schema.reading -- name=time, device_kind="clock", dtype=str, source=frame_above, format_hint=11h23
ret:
1h51
